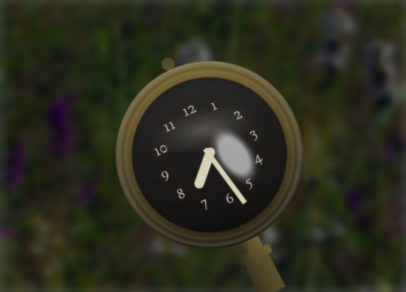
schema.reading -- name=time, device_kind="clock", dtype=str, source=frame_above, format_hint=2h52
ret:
7h28
